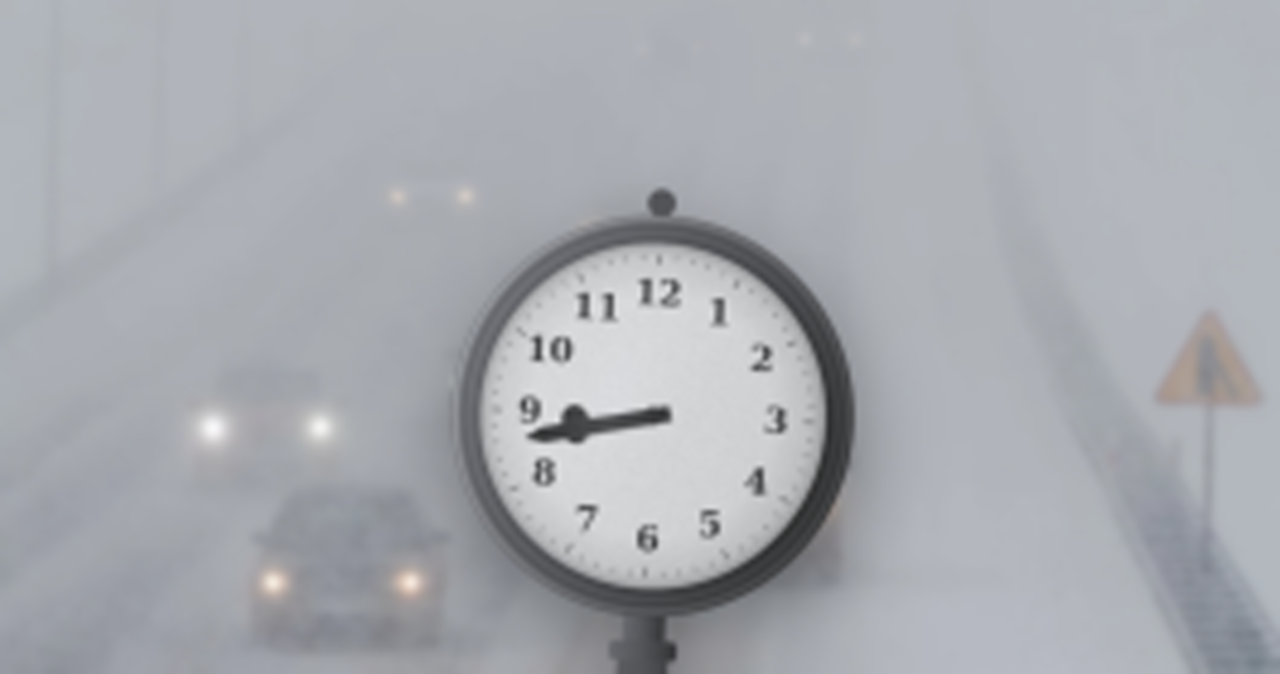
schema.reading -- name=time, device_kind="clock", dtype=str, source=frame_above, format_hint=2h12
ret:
8h43
